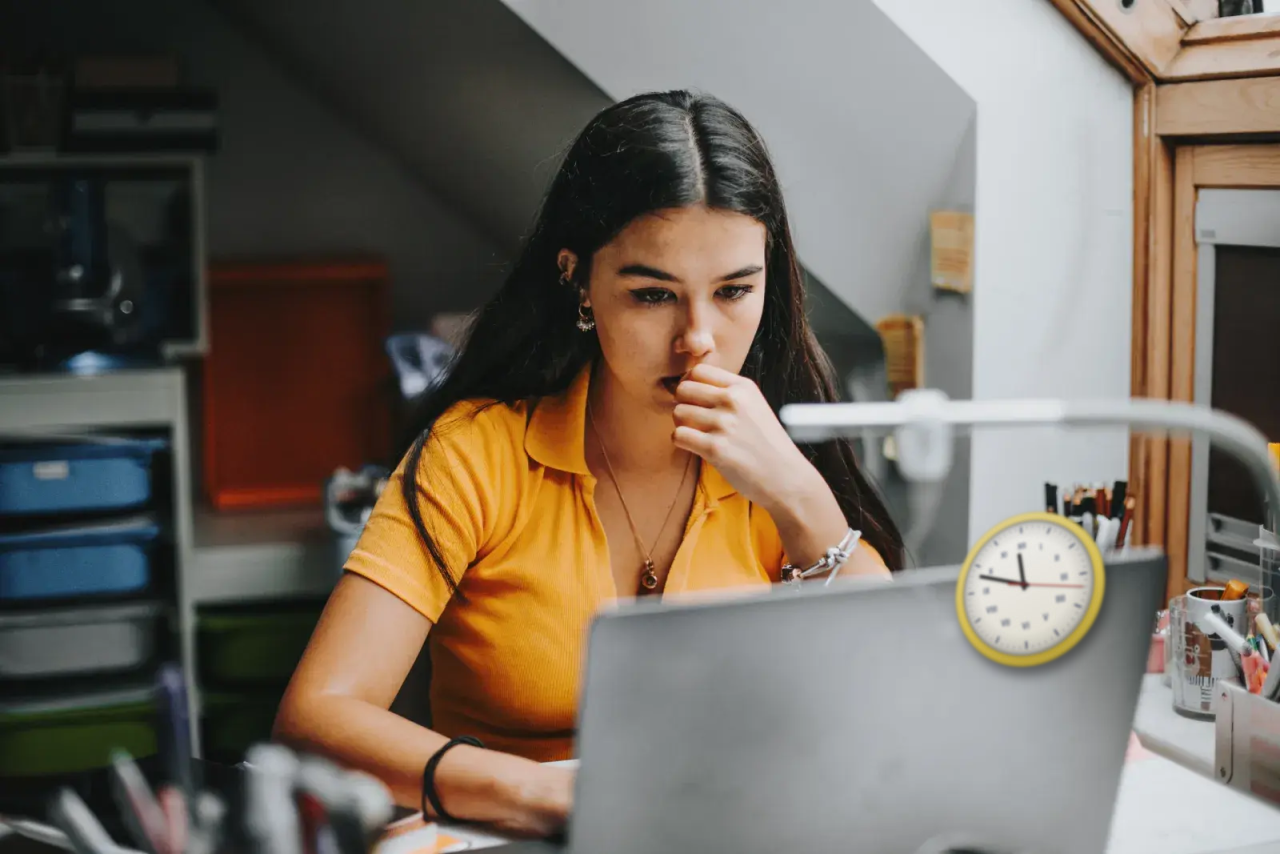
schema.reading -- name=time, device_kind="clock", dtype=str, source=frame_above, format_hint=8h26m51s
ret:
11h48m17s
